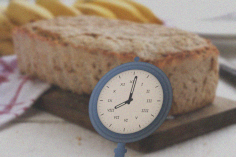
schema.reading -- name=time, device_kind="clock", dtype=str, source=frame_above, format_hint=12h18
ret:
8h01
